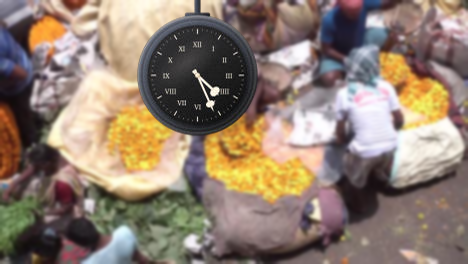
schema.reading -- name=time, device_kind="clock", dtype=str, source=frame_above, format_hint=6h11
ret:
4h26
